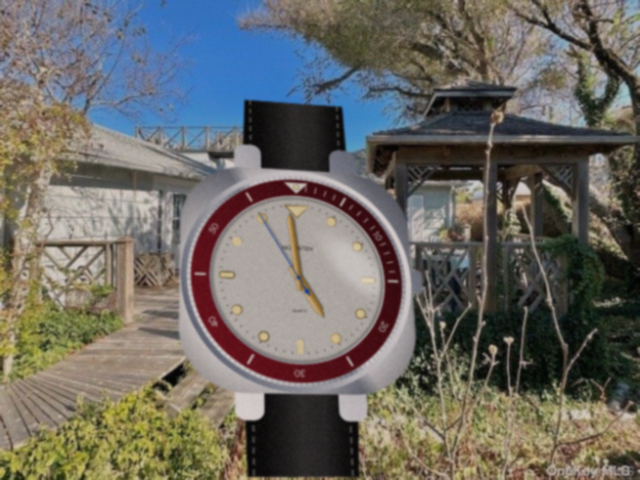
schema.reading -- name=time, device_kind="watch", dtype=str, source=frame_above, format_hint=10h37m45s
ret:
4h58m55s
